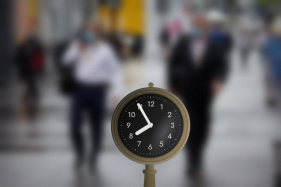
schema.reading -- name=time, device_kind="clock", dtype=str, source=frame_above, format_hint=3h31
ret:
7h55
